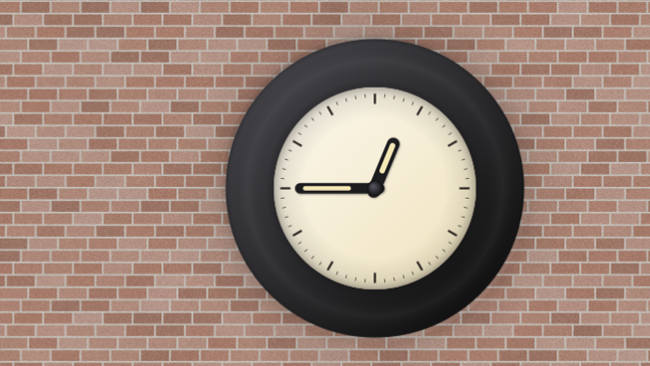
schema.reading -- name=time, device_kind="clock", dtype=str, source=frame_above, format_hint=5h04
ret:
12h45
